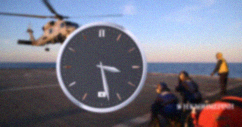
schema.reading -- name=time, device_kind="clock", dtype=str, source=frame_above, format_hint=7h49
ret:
3h28
